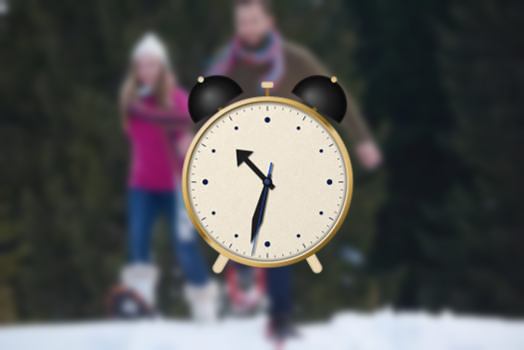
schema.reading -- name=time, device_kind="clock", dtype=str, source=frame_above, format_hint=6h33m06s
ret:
10h32m32s
